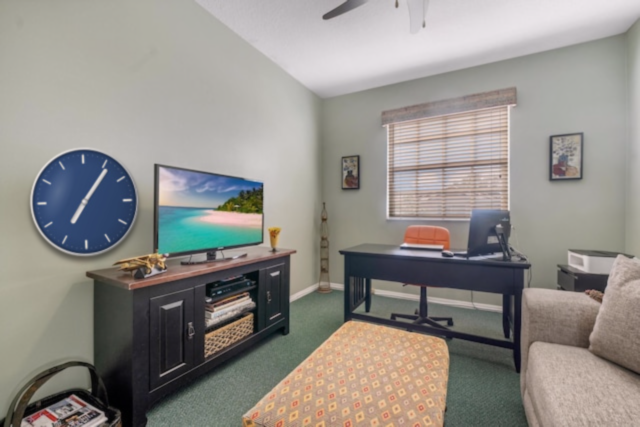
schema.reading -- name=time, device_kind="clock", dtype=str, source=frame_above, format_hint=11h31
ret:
7h06
